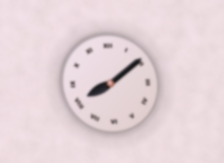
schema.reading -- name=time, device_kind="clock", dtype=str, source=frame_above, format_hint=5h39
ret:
8h09
